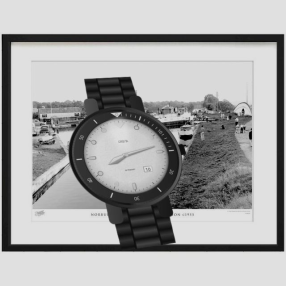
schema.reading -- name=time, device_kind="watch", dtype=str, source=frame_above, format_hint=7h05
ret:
8h13
